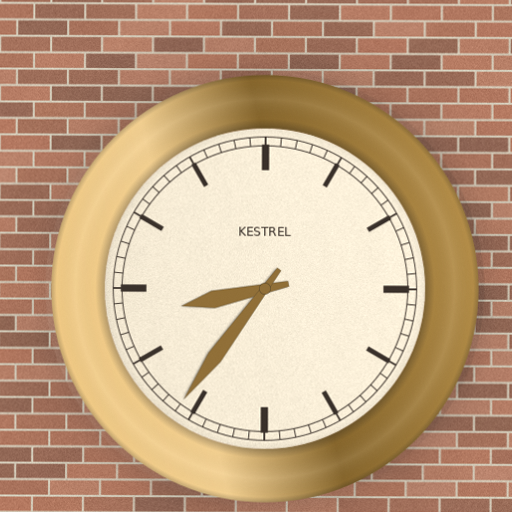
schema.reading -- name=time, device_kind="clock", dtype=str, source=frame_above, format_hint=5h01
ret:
8h36
